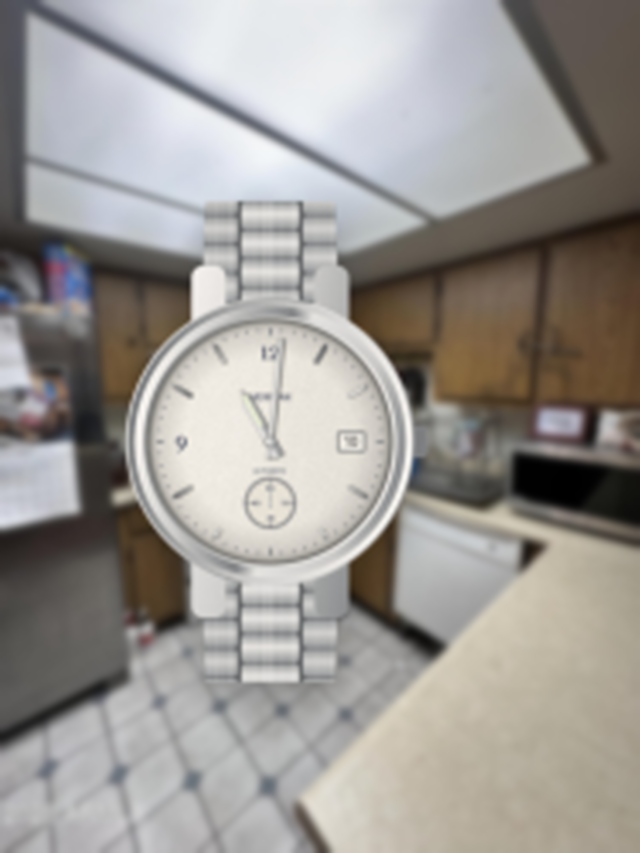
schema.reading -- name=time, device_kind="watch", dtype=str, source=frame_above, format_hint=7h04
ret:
11h01
